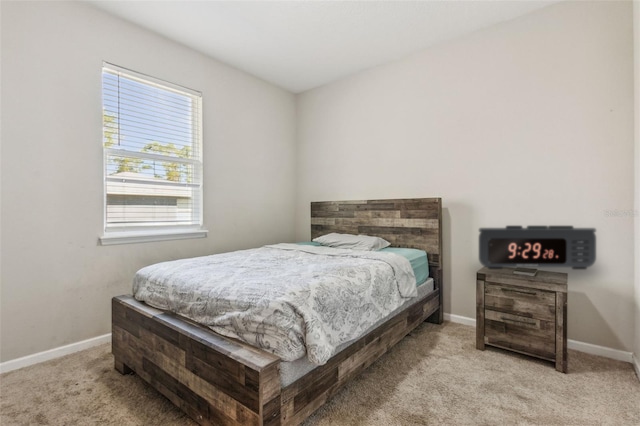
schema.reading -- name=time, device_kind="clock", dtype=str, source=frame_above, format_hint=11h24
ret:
9h29
